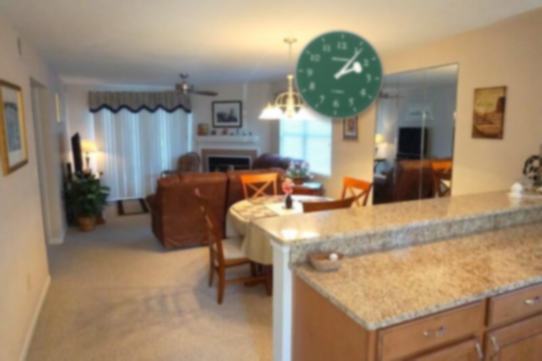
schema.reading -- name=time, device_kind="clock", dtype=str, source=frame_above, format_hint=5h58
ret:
2h06
